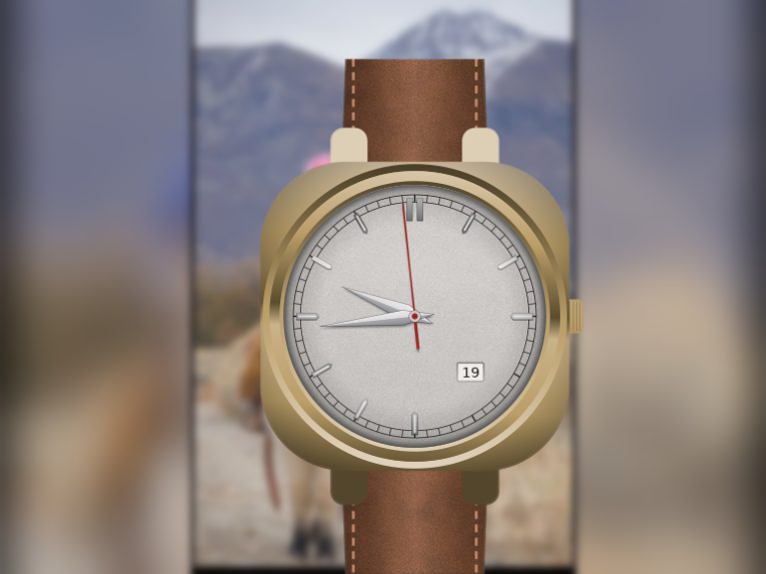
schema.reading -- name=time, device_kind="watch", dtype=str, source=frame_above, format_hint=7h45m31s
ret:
9h43m59s
